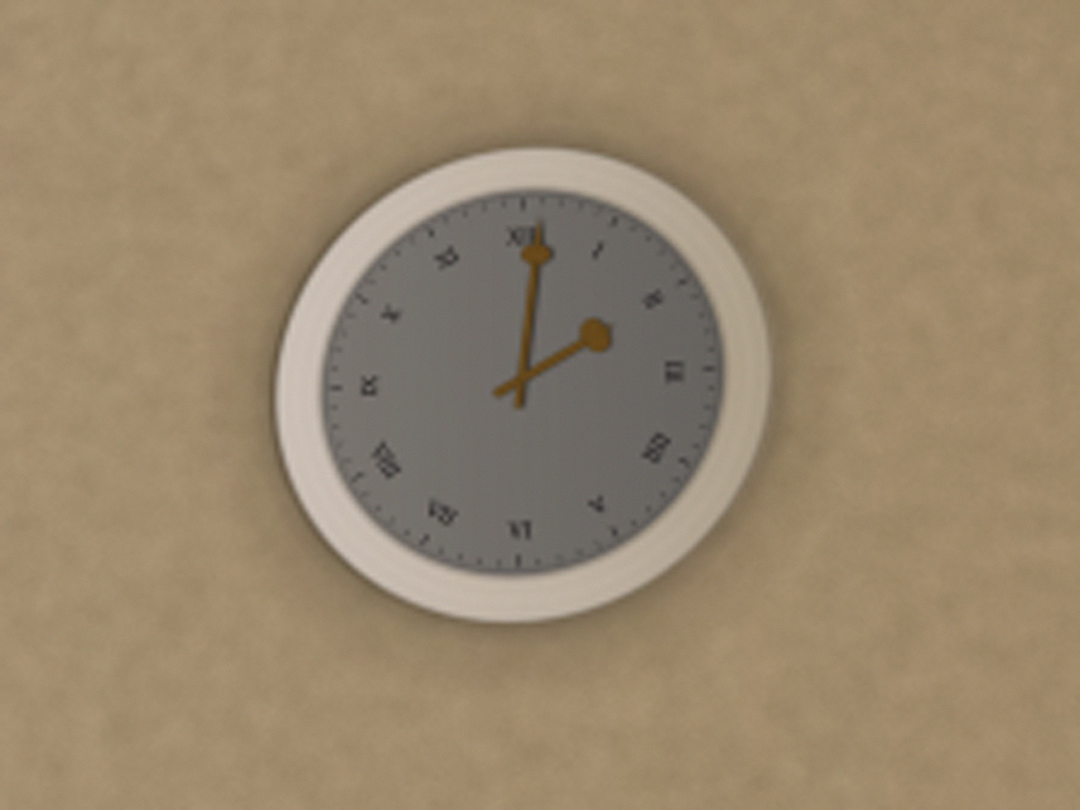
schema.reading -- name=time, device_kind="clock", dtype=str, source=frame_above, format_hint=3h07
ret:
2h01
